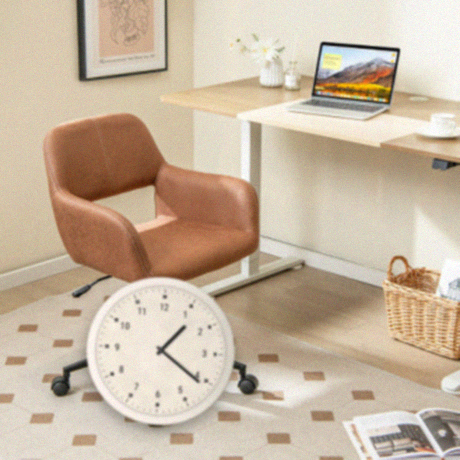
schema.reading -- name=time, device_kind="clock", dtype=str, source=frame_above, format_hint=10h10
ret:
1h21
